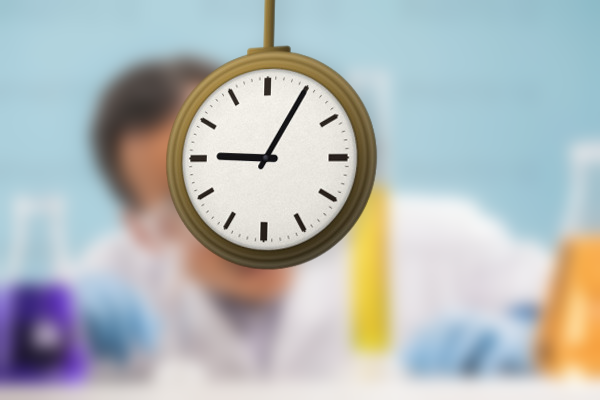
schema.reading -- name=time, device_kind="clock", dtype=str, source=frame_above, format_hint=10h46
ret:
9h05
